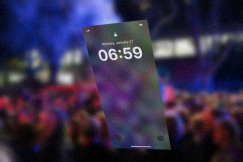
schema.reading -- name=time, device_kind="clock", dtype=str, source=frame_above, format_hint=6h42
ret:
6h59
